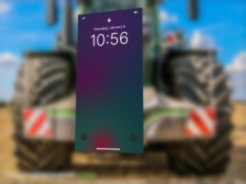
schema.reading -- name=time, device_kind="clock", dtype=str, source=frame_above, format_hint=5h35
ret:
10h56
